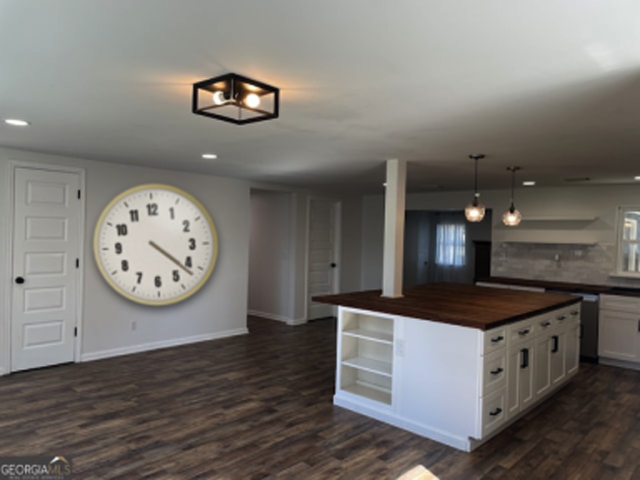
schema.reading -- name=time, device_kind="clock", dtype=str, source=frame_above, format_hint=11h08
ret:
4h22
